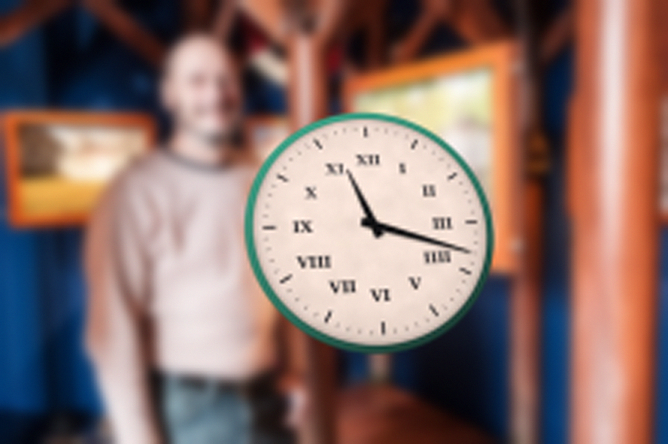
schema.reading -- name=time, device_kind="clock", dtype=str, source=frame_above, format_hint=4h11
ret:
11h18
